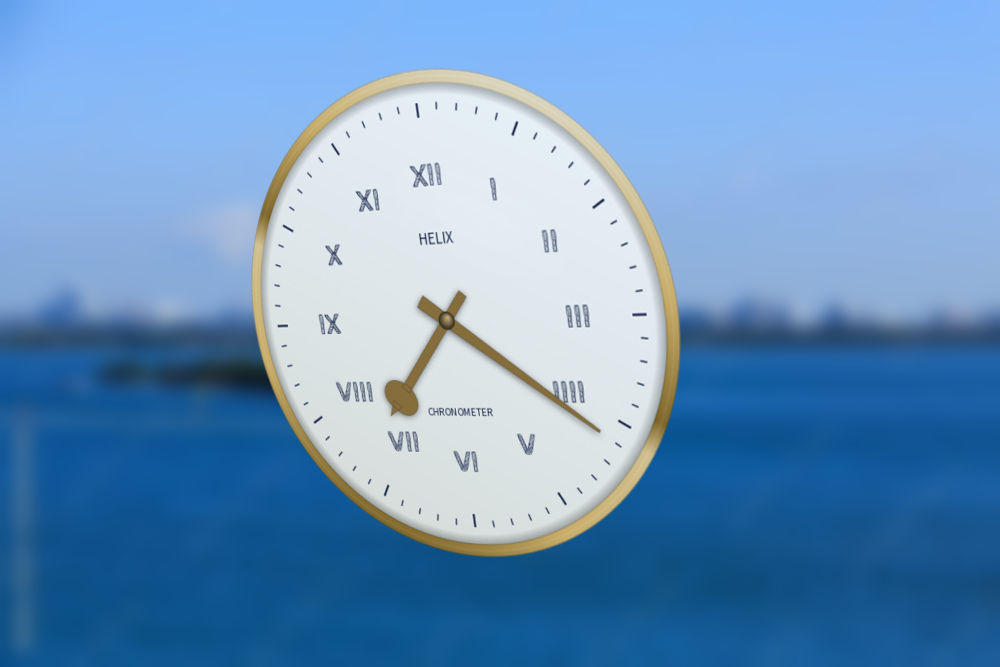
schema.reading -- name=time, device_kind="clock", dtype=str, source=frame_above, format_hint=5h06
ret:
7h21
